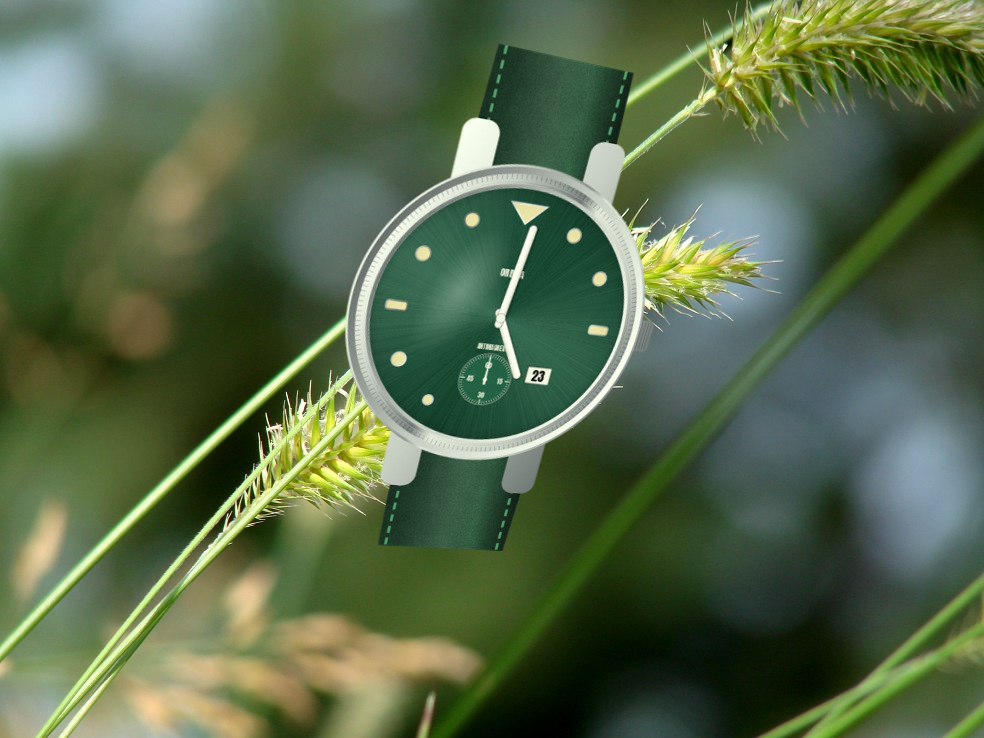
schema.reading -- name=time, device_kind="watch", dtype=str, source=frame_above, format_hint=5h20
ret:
5h01
